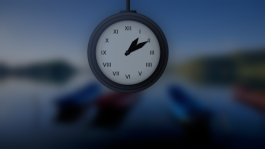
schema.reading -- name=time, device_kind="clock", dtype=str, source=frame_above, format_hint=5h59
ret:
1h10
